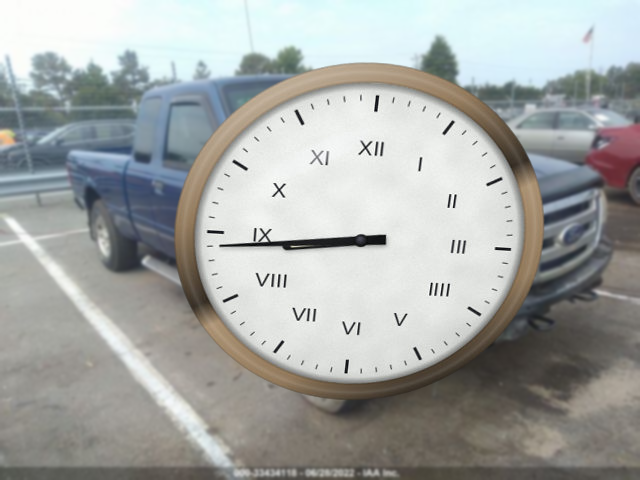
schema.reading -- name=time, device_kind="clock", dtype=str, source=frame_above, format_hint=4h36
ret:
8h44
